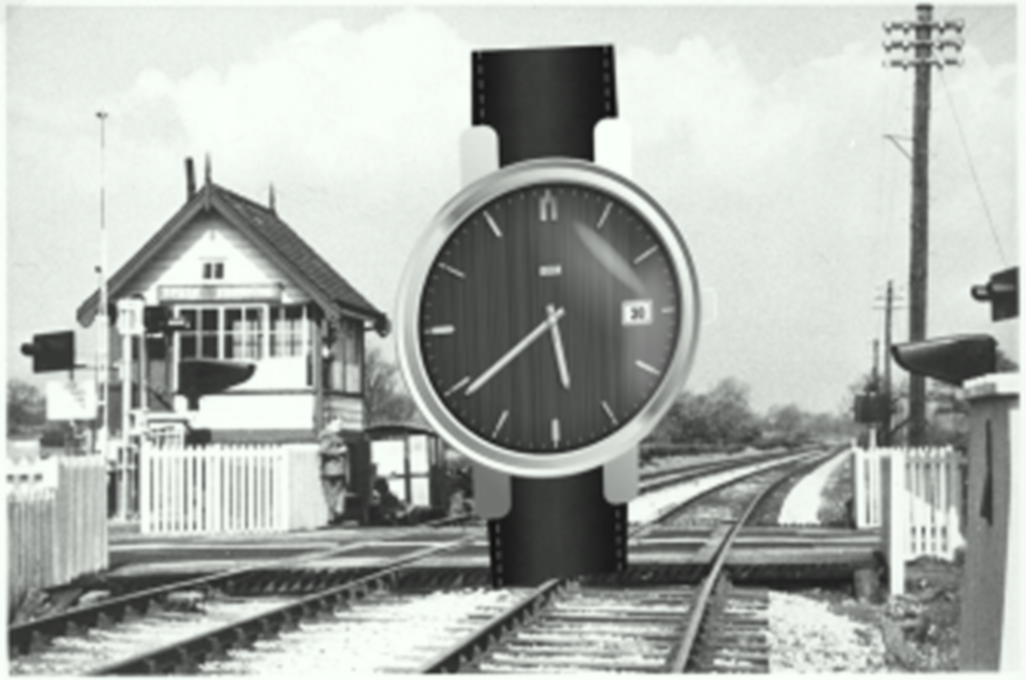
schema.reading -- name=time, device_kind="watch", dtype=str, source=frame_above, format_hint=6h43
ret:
5h39
